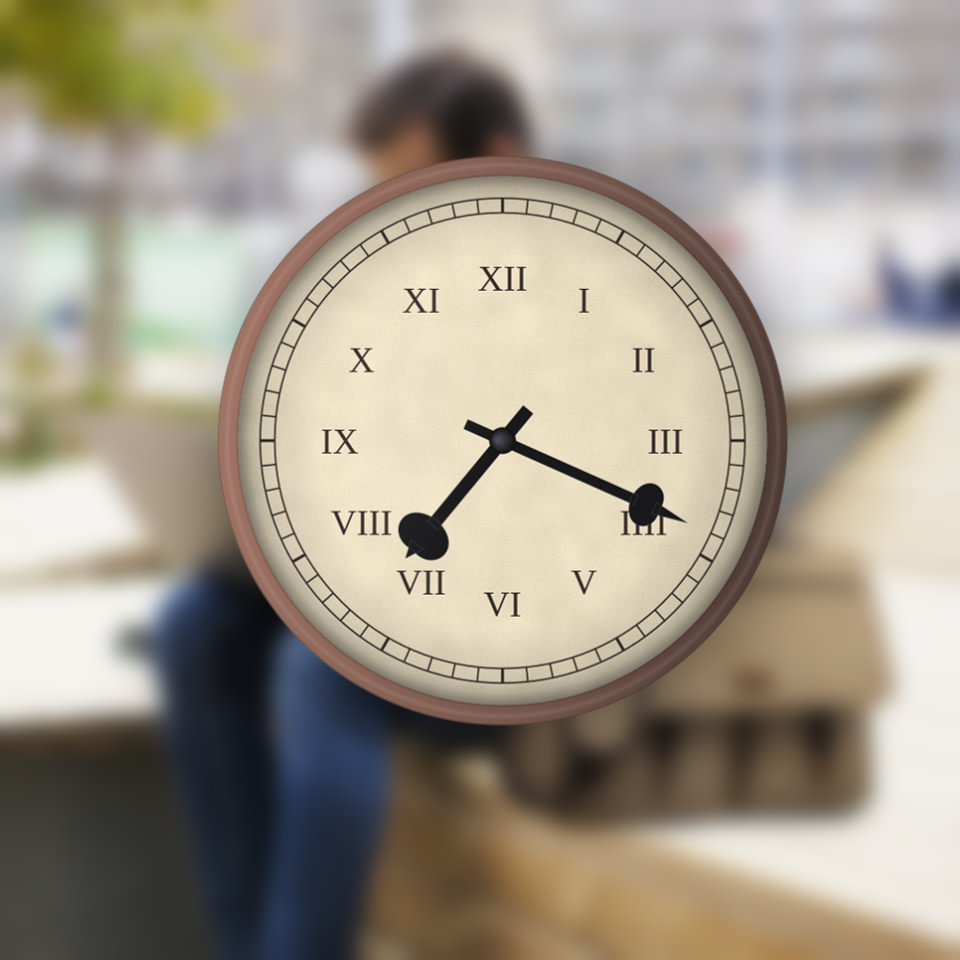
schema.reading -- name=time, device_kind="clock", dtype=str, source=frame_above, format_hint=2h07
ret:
7h19
